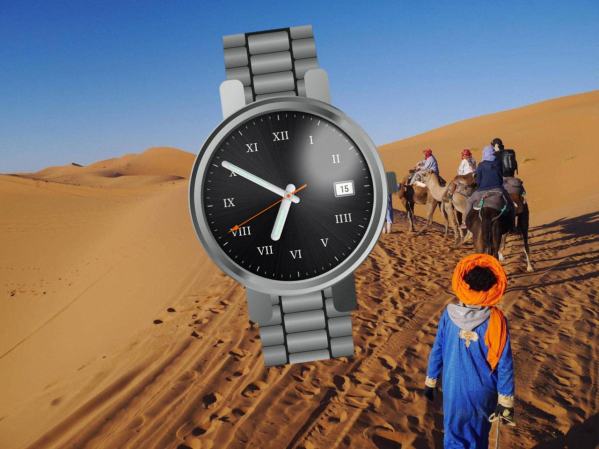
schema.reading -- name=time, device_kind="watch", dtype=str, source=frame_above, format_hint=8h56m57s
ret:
6h50m41s
